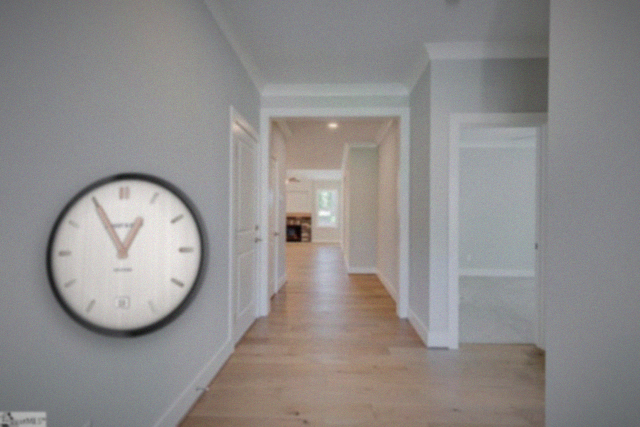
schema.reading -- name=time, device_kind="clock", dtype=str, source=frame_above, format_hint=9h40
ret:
12h55
